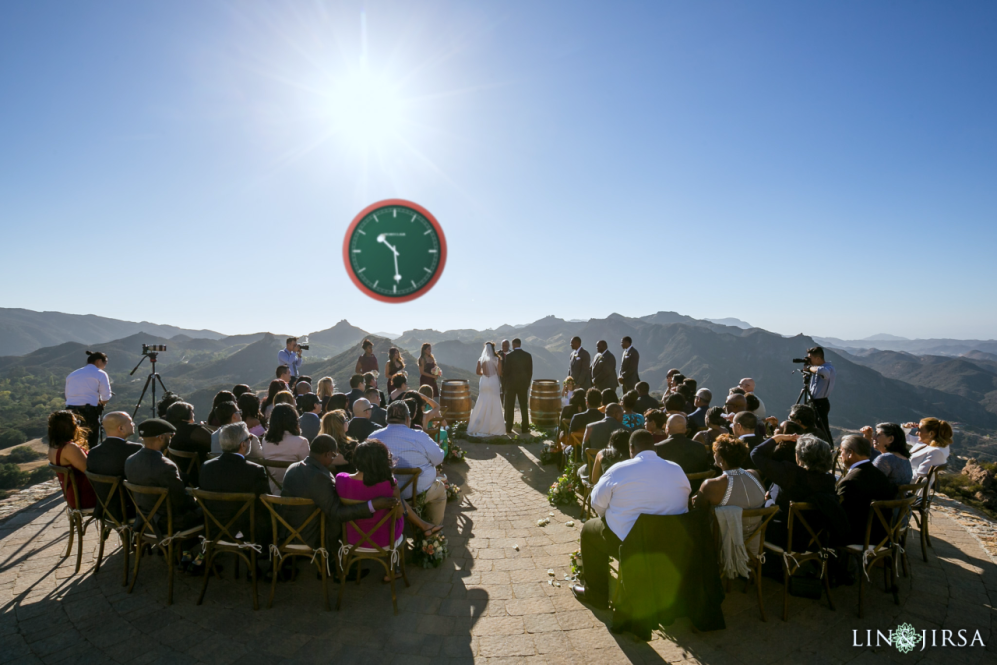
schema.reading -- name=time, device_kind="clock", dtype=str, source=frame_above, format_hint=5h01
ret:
10h29
